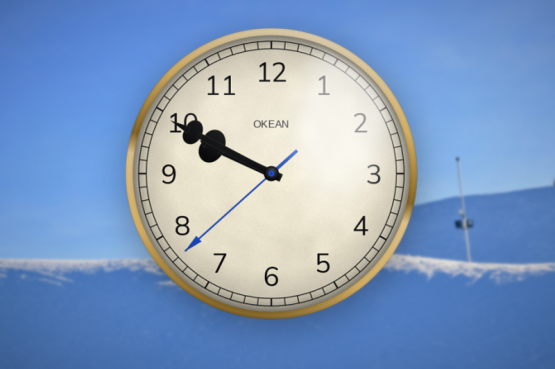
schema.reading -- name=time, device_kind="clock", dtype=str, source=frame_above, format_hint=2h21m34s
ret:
9h49m38s
